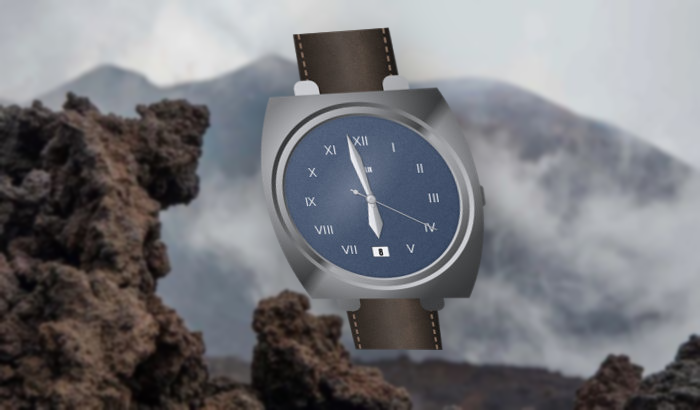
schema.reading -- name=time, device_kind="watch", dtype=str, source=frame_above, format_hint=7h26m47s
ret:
5h58m20s
